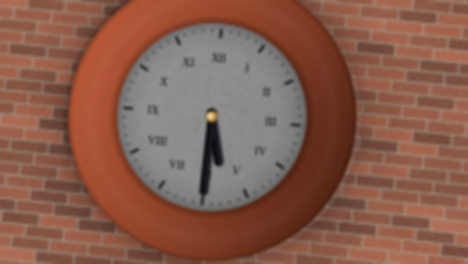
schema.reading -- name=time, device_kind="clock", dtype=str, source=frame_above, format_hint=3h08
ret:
5h30
